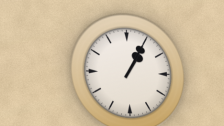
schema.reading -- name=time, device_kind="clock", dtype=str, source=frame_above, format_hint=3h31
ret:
1h05
